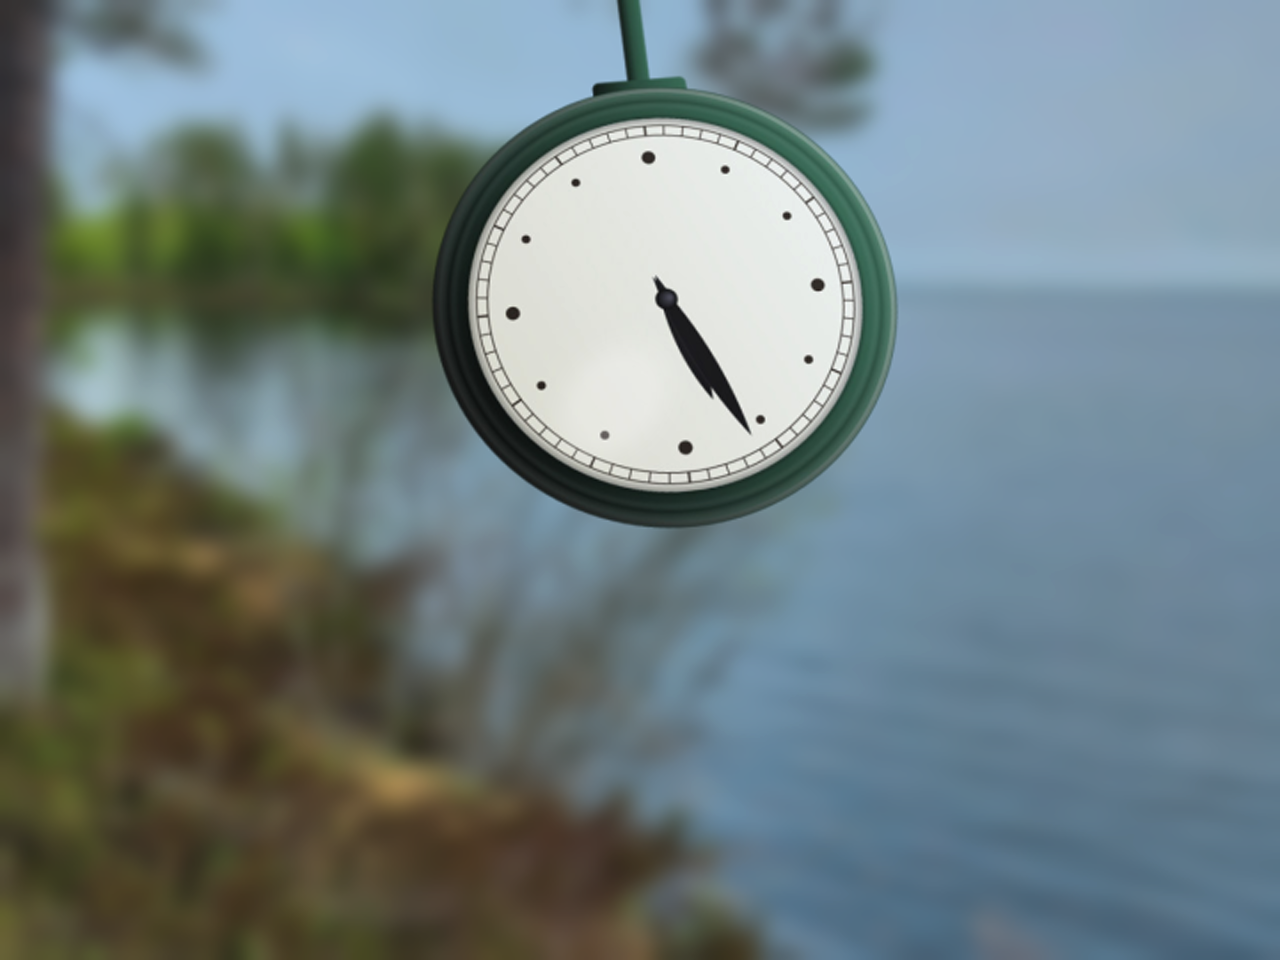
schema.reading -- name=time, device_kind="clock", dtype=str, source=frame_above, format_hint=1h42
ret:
5h26
